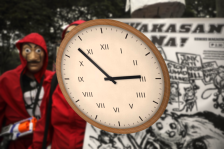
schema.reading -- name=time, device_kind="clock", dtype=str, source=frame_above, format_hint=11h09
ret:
2h53
